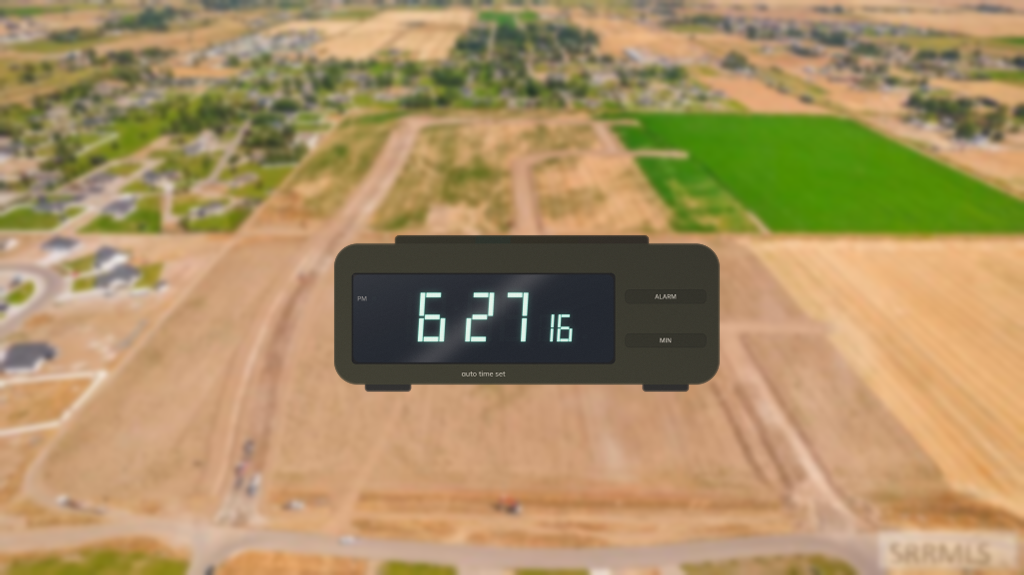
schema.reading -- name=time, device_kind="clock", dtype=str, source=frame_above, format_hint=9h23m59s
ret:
6h27m16s
